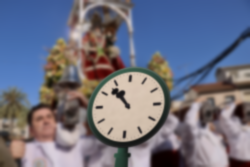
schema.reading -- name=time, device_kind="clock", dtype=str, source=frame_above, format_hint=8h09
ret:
10h53
